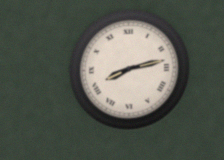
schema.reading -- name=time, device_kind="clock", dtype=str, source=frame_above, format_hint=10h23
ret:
8h13
